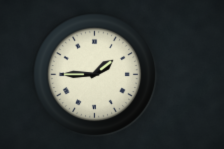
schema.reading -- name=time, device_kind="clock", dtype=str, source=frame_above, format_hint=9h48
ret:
1h45
